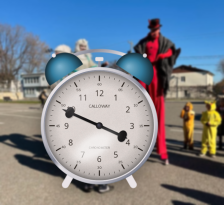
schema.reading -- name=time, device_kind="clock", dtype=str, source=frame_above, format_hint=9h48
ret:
3h49
